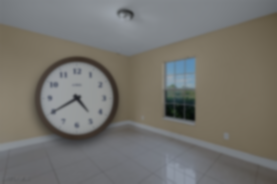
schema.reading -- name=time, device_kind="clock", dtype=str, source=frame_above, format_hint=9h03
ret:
4h40
